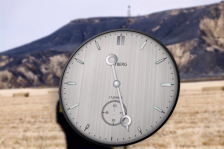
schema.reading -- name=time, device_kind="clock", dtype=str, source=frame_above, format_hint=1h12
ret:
11h27
